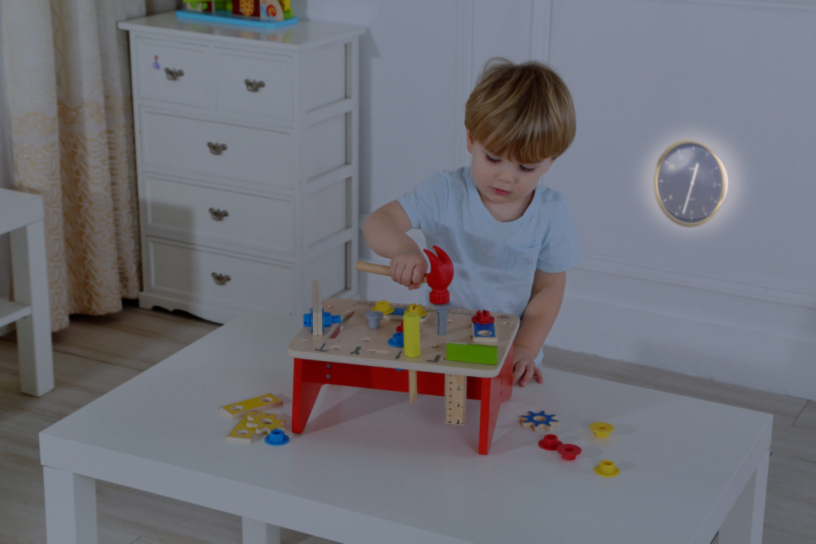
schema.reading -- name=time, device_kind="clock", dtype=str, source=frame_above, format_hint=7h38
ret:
12h33
